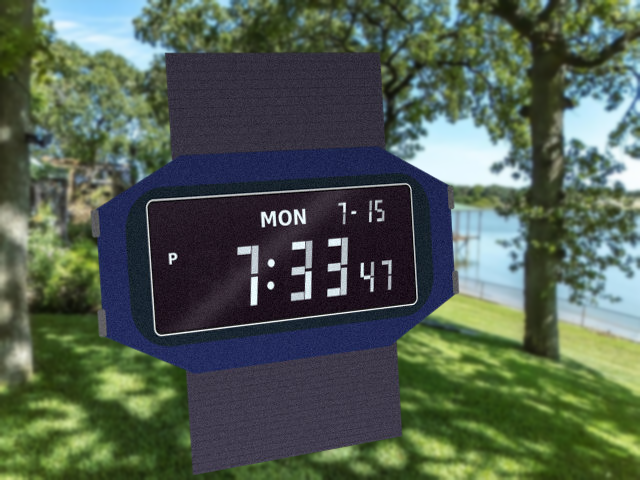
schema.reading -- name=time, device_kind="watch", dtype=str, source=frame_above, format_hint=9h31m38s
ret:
7h33m47s
